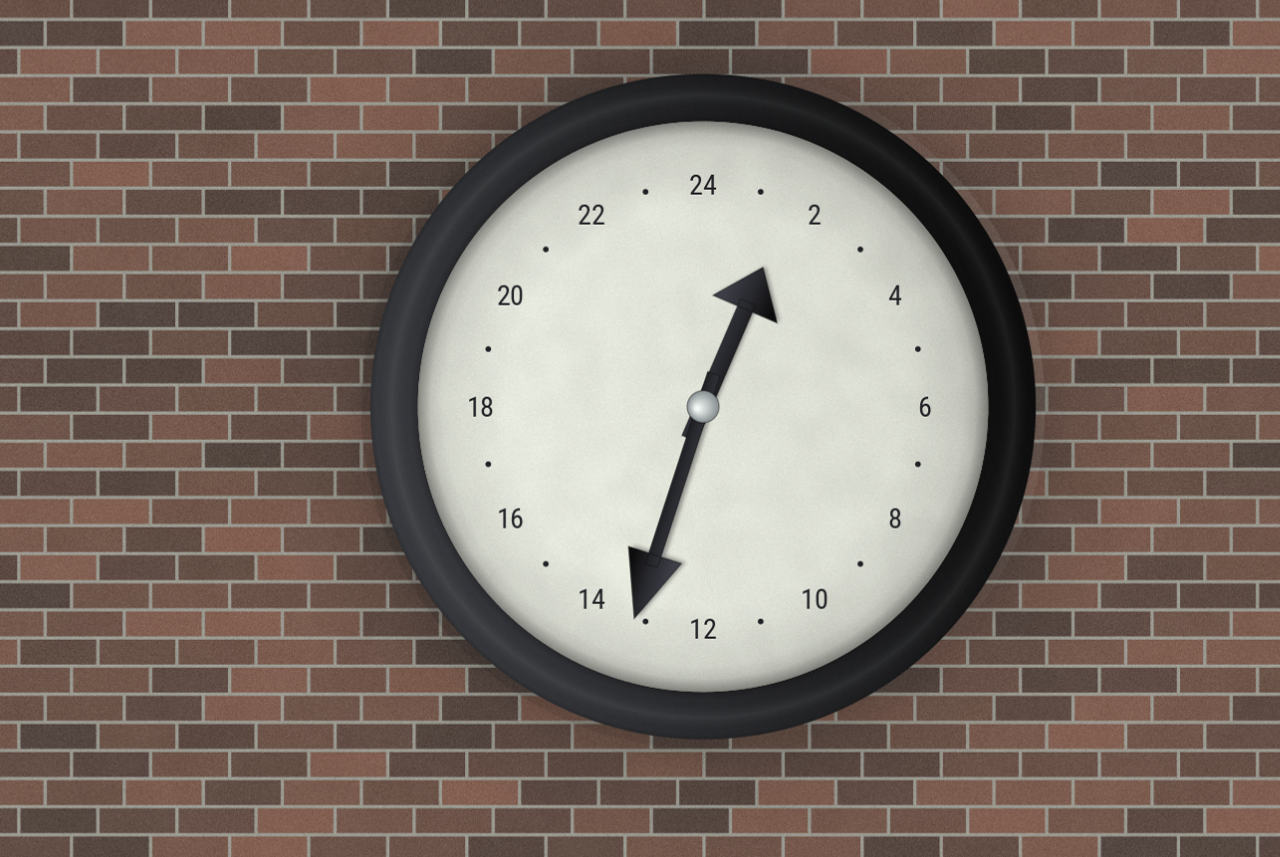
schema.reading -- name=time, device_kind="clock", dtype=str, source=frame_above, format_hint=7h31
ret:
1h33
